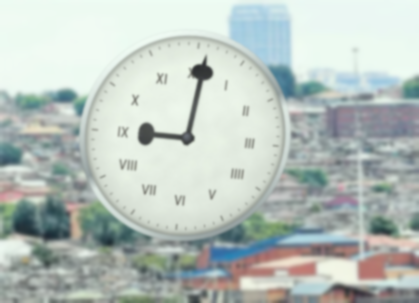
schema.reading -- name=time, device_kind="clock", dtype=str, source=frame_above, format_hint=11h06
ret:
9h01
